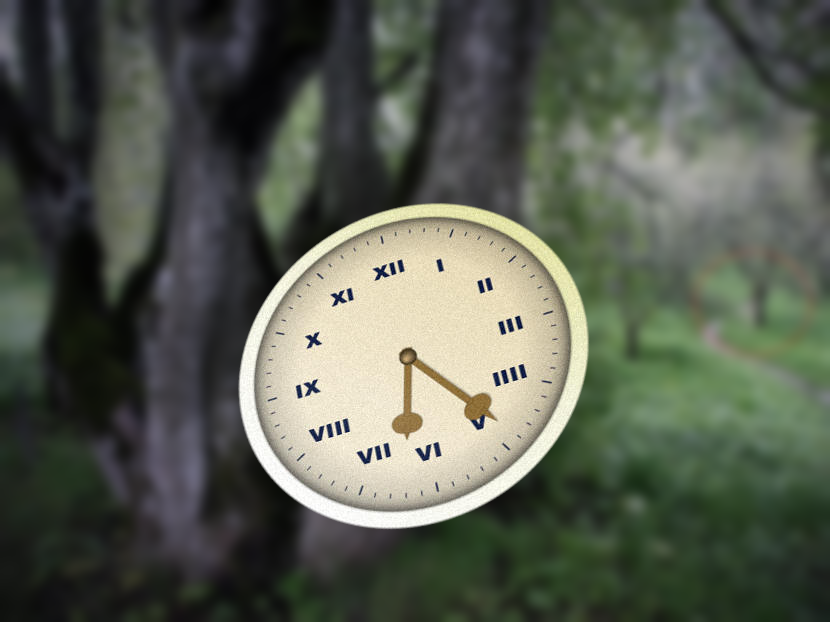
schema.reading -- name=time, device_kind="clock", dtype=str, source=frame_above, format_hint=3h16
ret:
6h24
